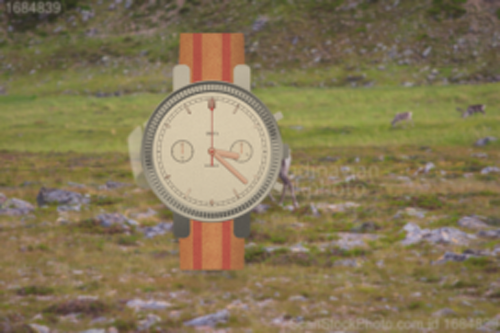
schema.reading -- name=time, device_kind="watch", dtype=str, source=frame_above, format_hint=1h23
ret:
3h22
